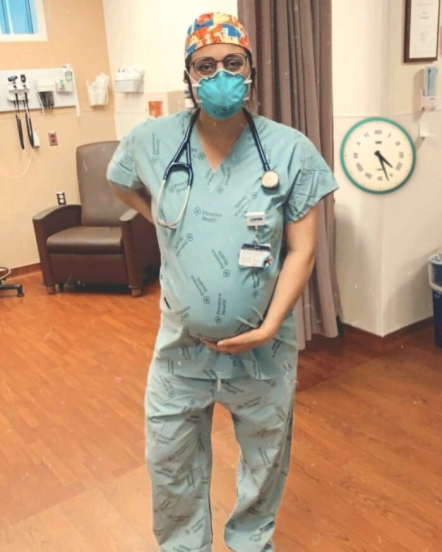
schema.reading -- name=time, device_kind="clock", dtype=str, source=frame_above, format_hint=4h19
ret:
4h27
